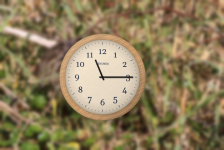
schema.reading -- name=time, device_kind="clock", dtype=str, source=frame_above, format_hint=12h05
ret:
11h15
